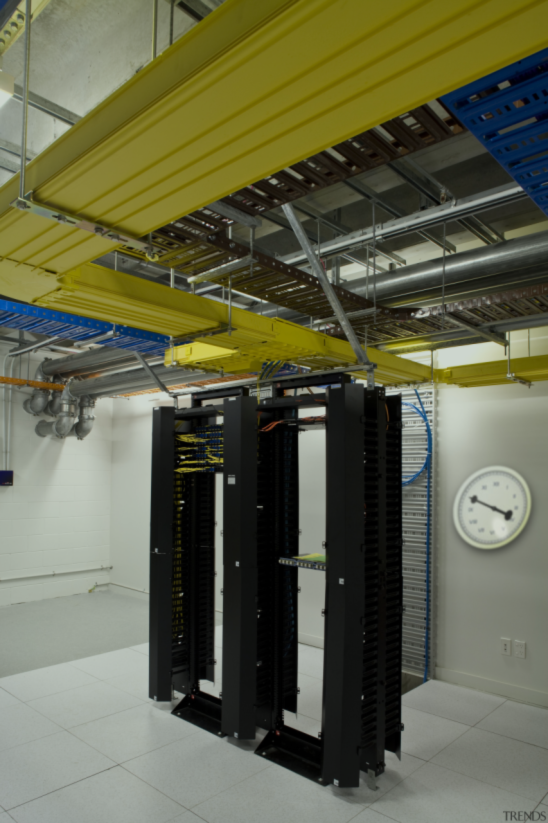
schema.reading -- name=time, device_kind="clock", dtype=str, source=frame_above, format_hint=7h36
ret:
3h49
